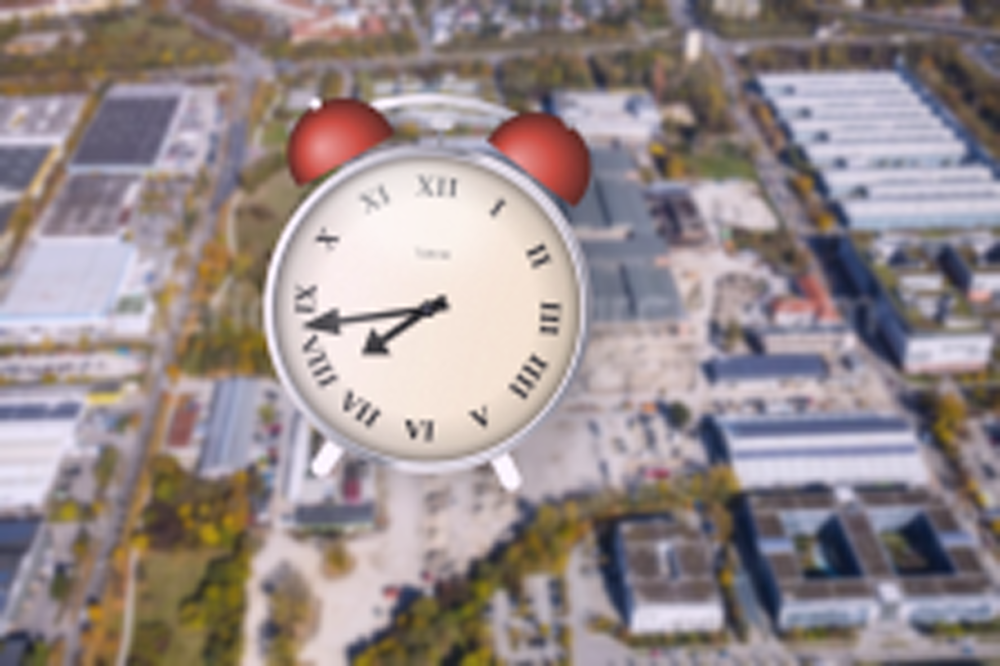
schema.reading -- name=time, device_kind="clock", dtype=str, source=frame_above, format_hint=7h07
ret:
7h43
